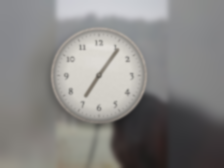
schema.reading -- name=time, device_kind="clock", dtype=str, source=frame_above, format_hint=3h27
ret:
7h06
